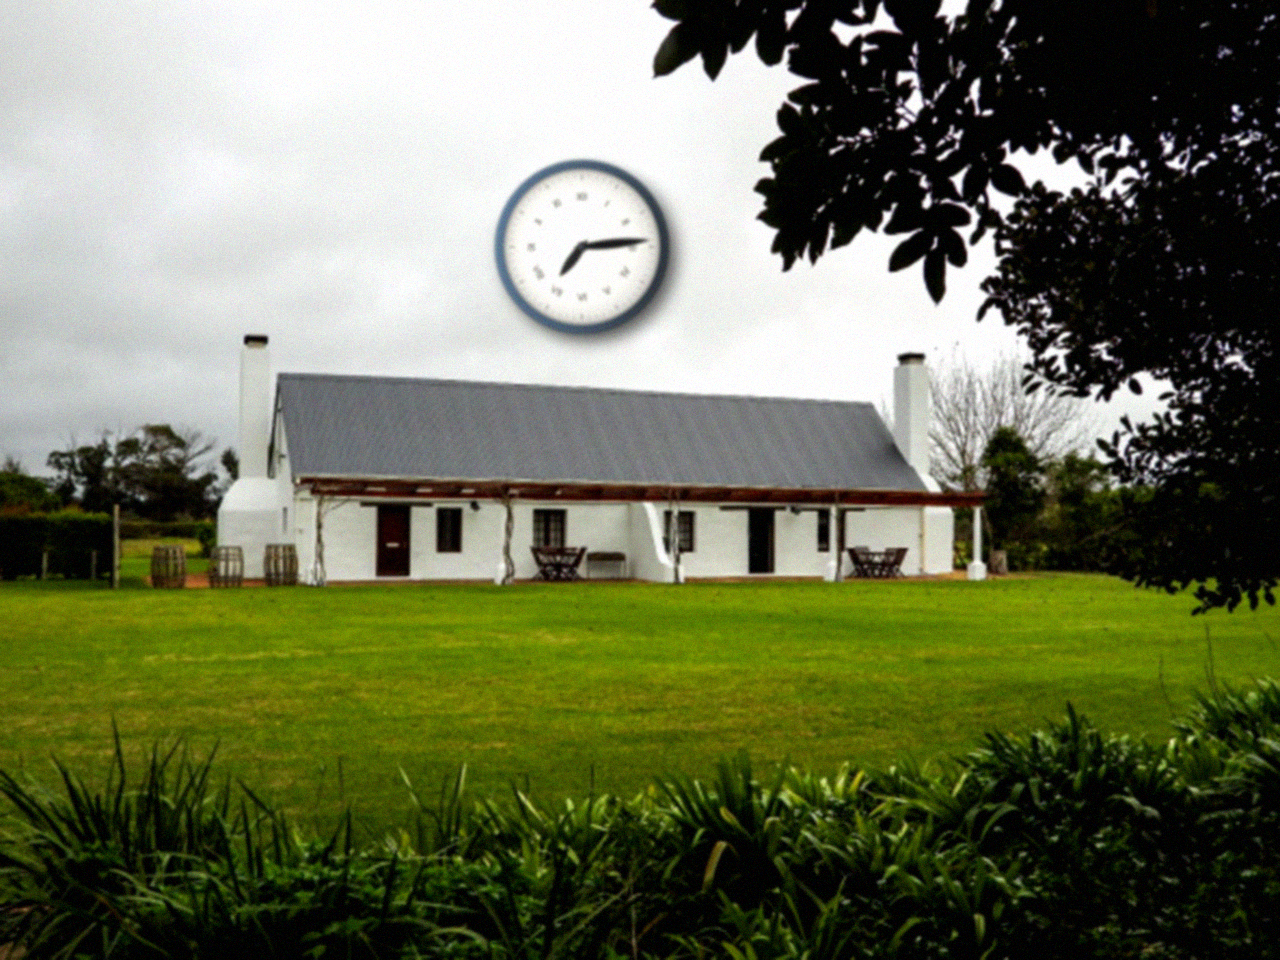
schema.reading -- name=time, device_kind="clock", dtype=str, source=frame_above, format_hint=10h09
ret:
7h14
